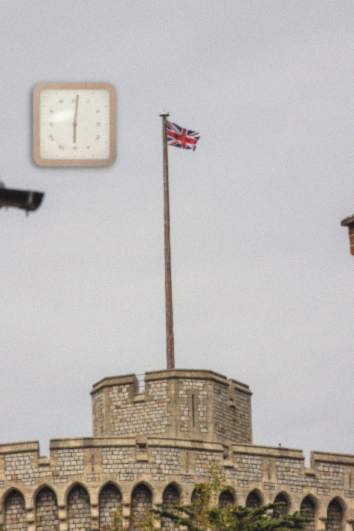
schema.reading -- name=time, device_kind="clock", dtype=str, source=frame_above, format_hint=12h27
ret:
6h01
